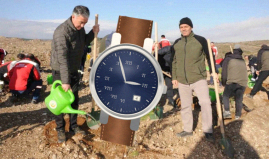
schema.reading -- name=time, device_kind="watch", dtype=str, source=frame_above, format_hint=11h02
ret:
2h56
